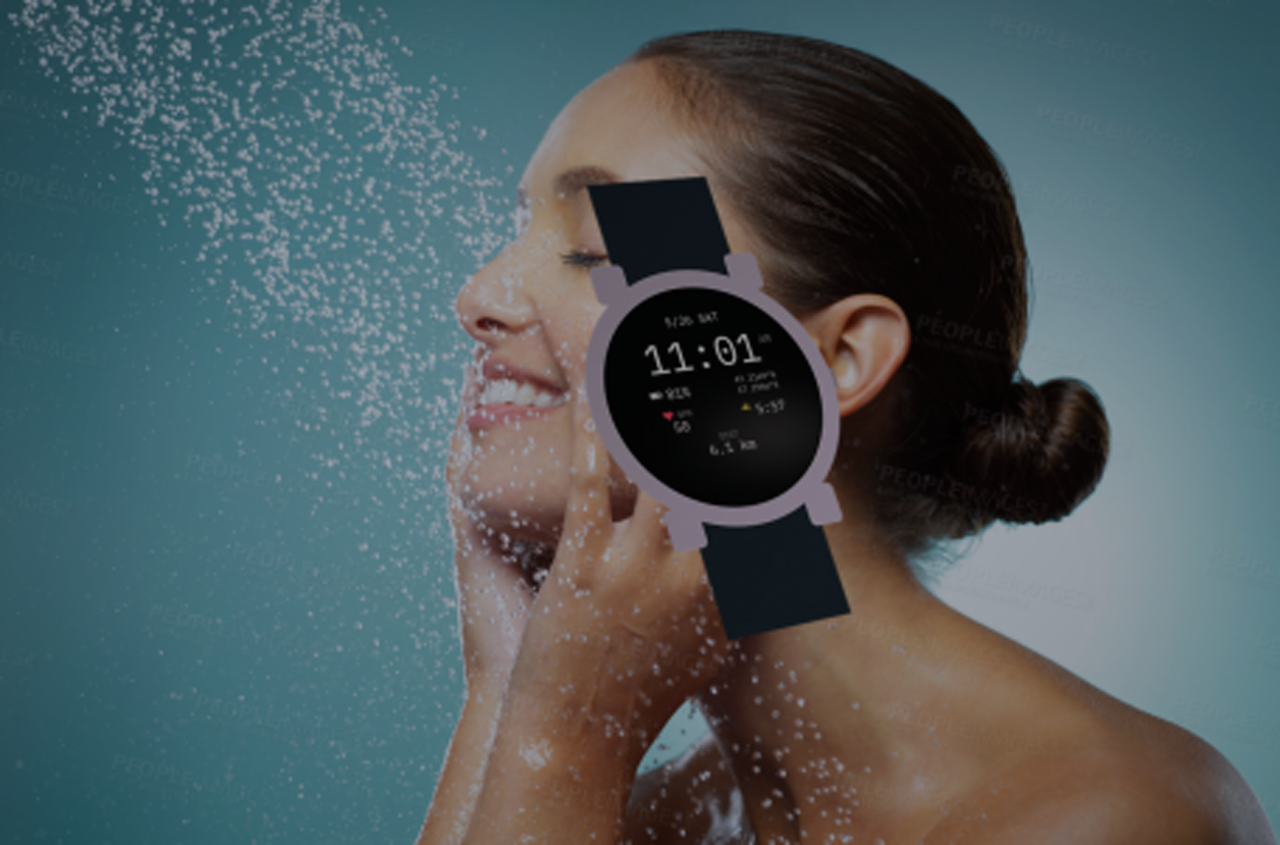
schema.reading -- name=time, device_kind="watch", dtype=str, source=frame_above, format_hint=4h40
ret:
11h01
